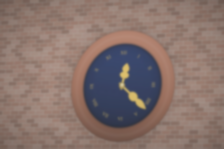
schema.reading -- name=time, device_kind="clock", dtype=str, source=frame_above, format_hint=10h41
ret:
12h22
